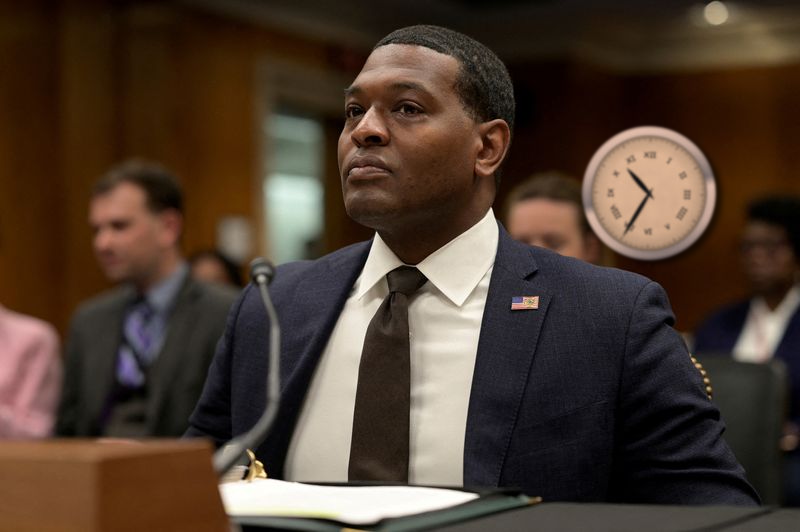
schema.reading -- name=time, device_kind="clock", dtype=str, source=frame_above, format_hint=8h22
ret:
10h35
